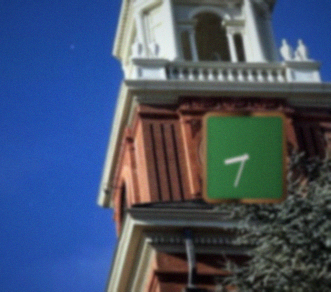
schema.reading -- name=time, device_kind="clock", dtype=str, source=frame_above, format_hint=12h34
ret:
8h33
